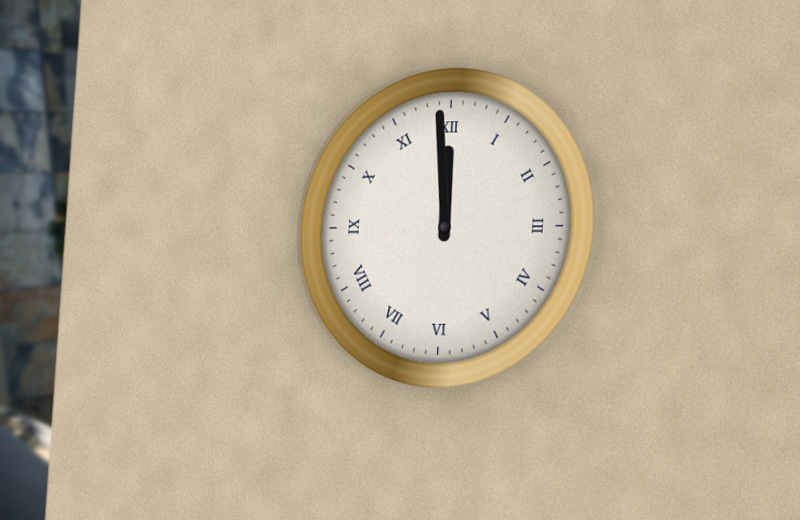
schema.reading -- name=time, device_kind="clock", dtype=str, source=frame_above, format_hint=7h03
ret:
11h59
